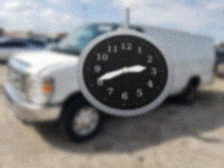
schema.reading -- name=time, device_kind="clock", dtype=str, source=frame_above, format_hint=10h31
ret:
2h41
